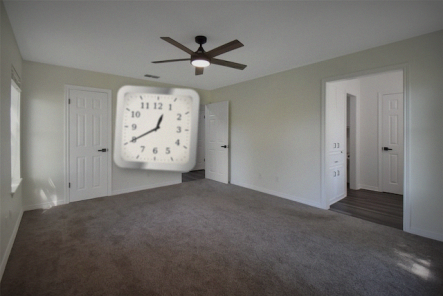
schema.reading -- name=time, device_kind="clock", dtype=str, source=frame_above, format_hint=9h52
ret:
12h40
